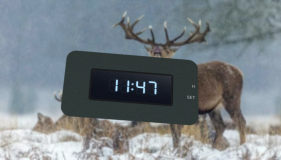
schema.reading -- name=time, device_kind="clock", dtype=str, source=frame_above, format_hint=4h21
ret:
11h47
